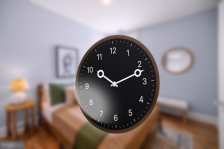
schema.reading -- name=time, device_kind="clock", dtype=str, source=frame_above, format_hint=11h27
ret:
10h12
